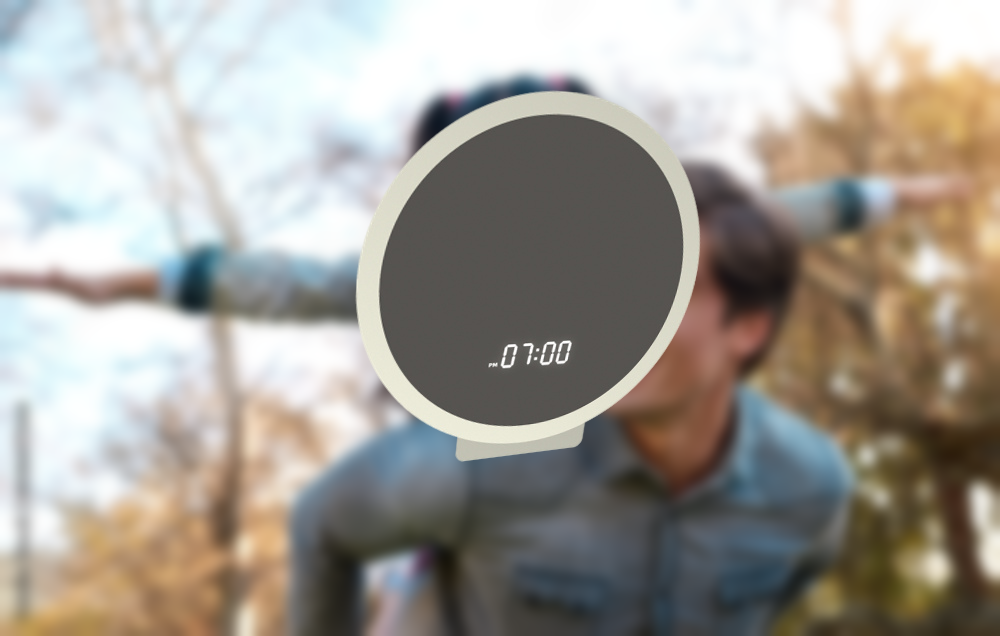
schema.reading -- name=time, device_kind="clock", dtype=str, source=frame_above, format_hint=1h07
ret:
7h00
